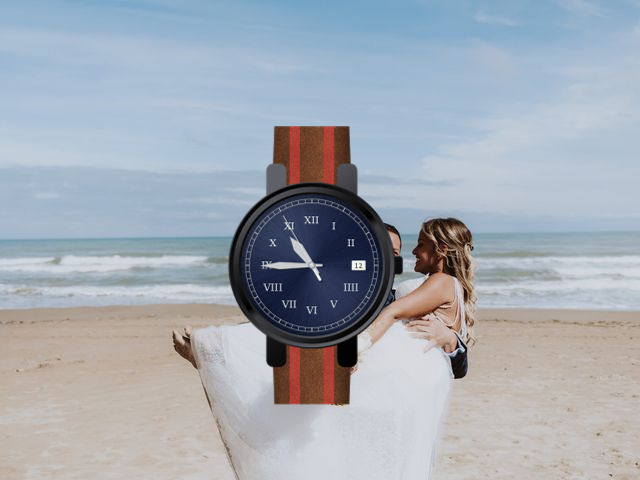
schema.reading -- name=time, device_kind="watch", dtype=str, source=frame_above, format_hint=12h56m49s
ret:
10h44m55s
